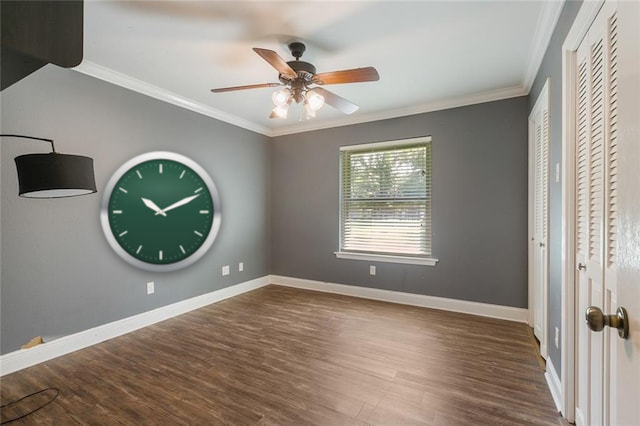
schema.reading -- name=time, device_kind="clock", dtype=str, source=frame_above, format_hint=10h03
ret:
10h11
